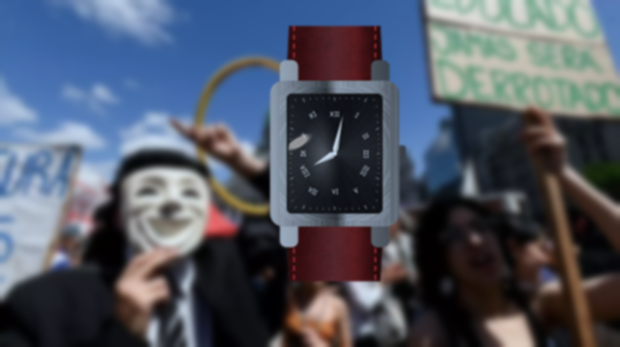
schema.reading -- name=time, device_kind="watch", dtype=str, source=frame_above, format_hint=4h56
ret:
8h02
